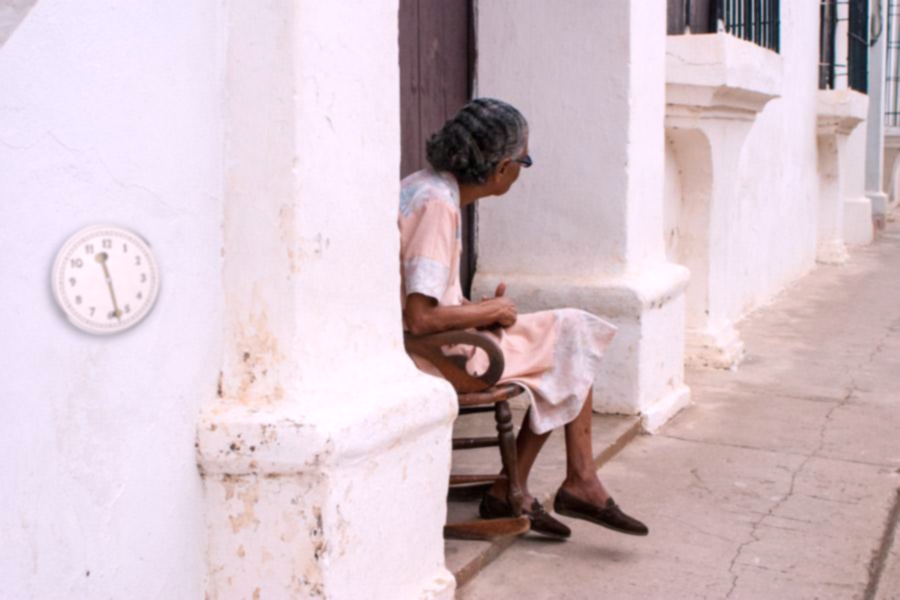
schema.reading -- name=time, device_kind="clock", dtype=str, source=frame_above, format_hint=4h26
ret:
11h28
